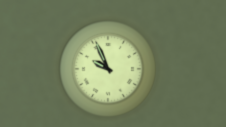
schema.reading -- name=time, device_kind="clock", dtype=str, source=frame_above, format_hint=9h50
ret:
9h56
